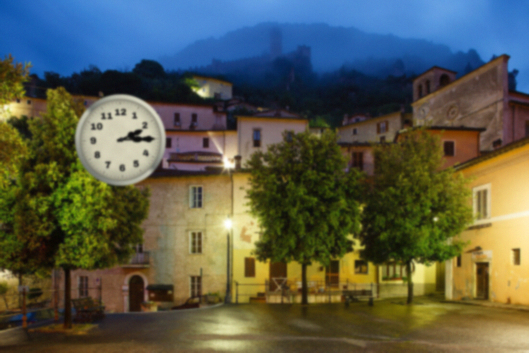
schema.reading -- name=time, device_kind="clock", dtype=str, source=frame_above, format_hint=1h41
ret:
2h15
